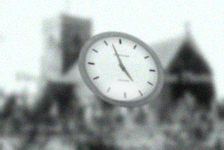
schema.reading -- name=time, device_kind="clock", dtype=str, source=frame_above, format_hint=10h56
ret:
4h57
